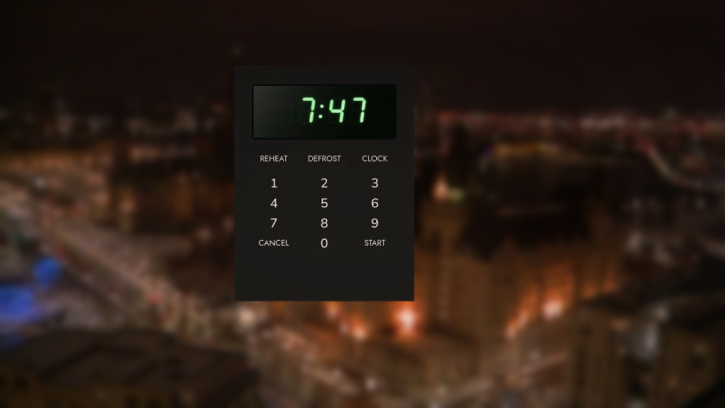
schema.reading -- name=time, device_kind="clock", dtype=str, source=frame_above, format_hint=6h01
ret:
7h47
